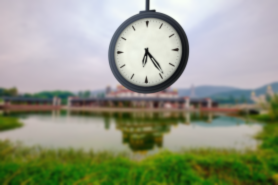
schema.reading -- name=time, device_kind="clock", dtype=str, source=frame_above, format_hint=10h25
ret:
6h24
